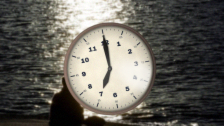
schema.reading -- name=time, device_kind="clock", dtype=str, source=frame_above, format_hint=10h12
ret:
7h00
